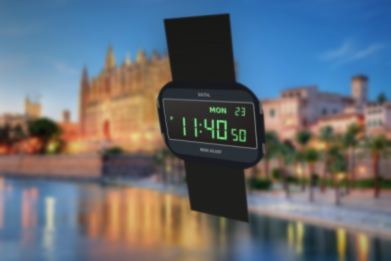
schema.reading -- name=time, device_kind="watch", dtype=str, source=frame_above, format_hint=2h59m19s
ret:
11h40m50s
